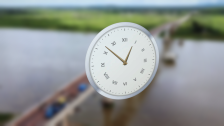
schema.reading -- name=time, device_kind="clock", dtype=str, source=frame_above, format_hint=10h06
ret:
12h52
